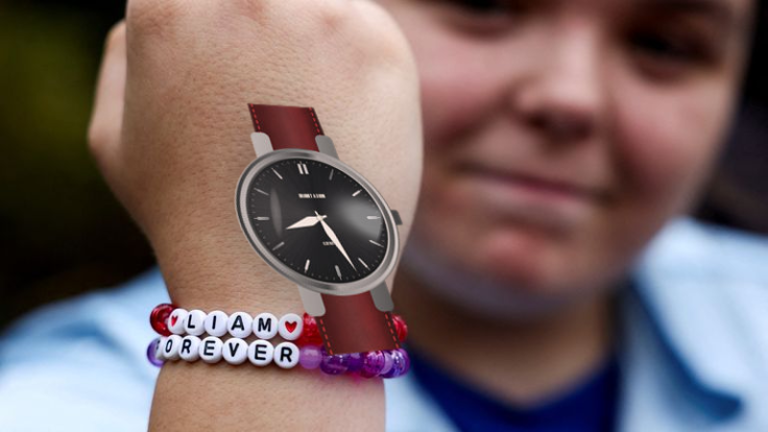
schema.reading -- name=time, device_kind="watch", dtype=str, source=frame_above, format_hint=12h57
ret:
8h27
